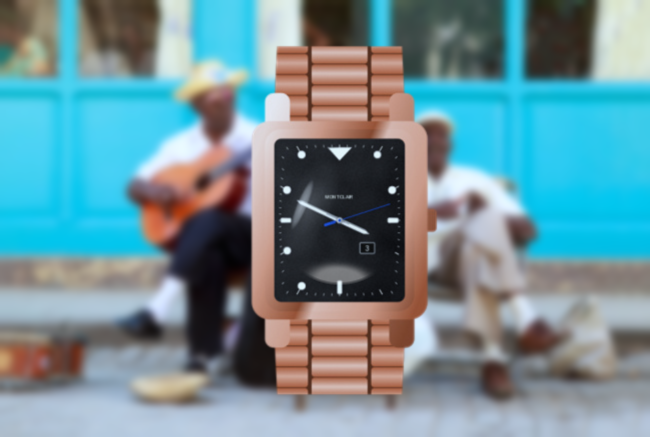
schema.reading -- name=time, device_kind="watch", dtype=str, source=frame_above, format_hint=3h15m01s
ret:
3h49m12s
